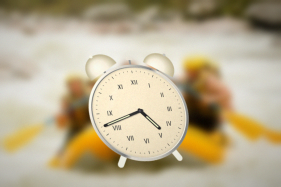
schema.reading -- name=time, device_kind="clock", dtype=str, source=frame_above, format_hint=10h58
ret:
4h42
